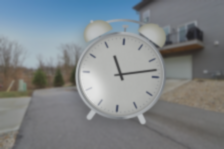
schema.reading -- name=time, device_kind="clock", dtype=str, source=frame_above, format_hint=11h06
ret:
11h13
